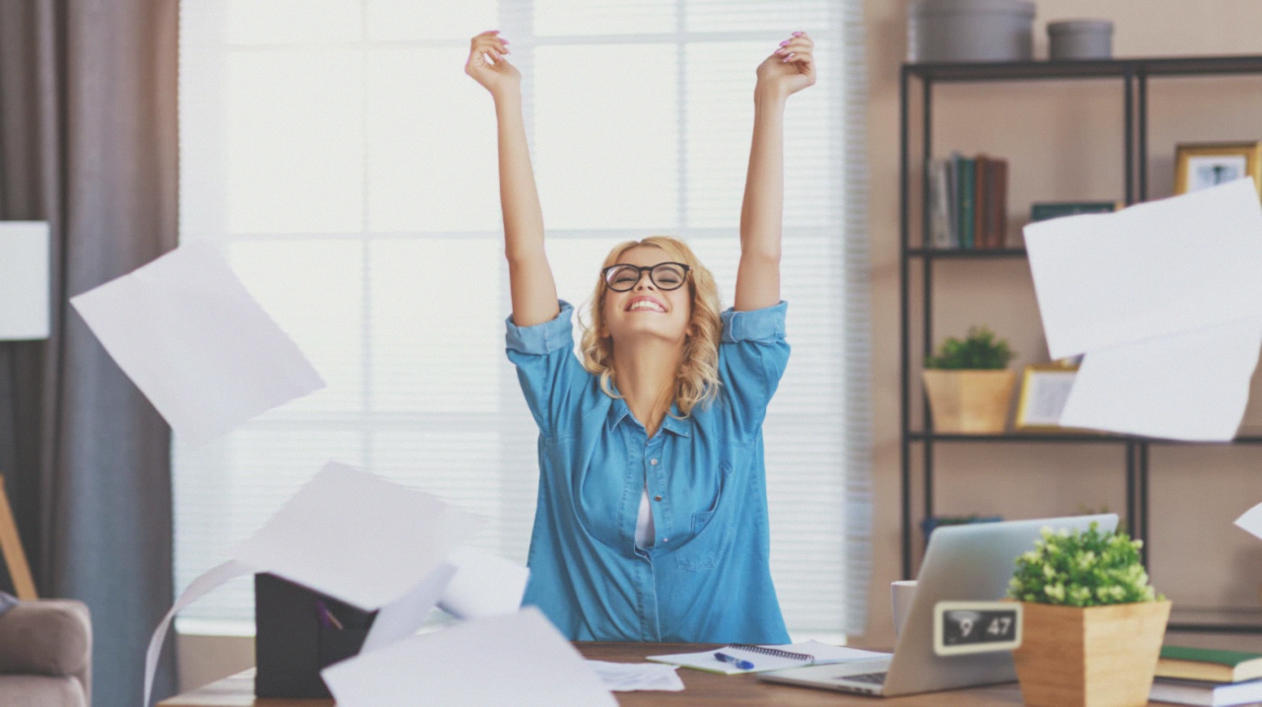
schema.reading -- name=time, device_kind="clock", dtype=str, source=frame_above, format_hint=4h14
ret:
9h47
